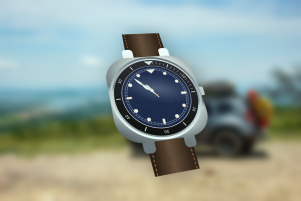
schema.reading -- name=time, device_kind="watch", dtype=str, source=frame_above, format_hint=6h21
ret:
10h53
